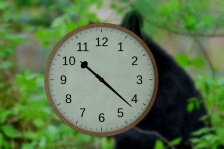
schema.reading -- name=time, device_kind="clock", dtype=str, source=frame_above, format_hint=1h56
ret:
10h22
